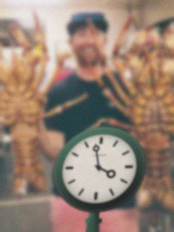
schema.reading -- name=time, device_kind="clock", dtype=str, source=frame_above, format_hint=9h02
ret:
3h58
